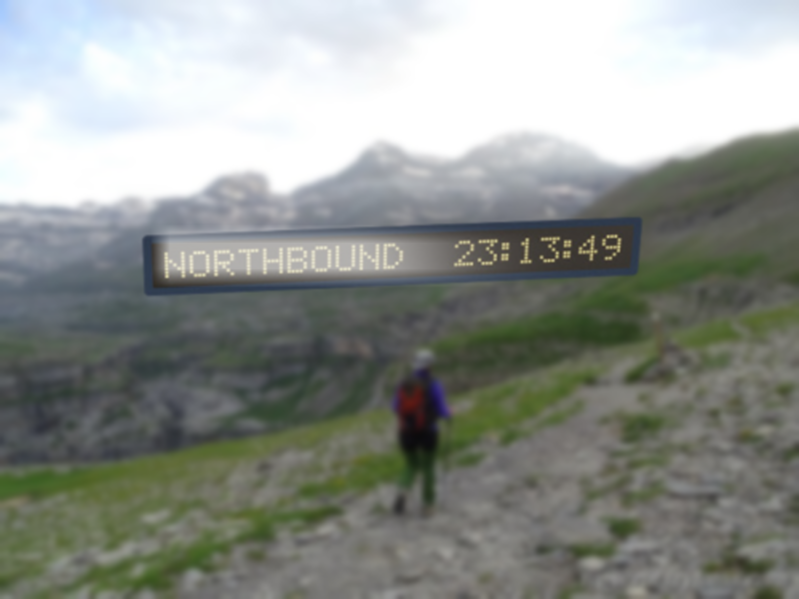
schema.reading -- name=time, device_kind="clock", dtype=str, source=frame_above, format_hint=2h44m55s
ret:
23h13m49s
